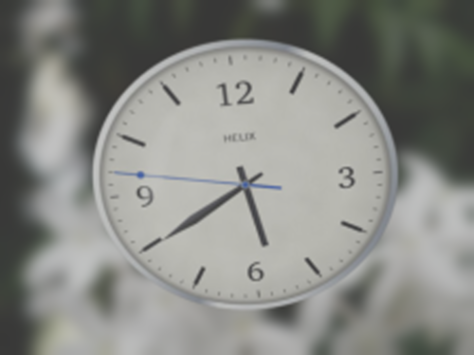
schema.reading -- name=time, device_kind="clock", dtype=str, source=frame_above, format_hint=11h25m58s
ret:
5h39m47s
